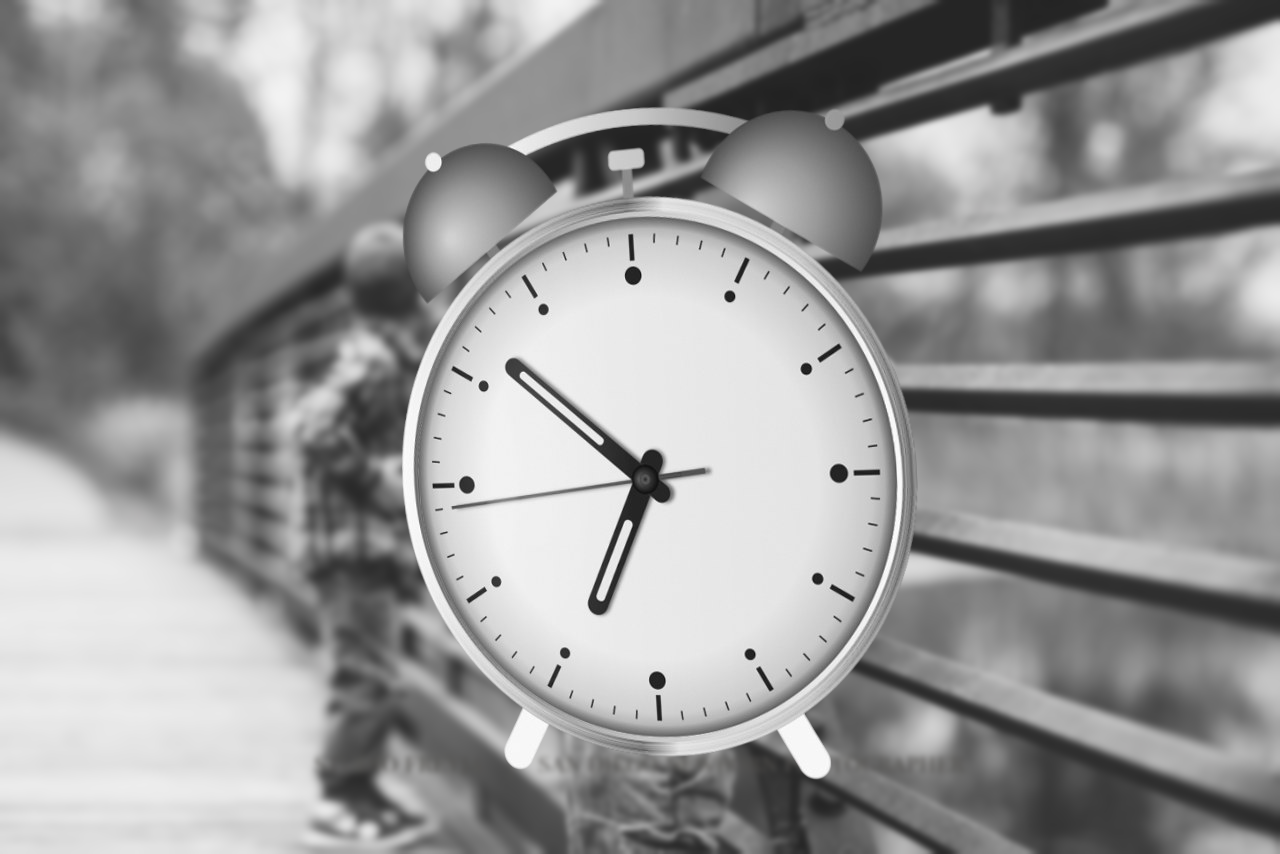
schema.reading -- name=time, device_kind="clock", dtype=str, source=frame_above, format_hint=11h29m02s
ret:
6h51m44s
